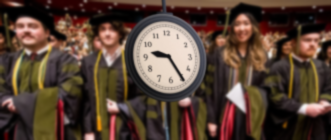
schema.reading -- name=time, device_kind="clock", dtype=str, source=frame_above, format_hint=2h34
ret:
9h25
